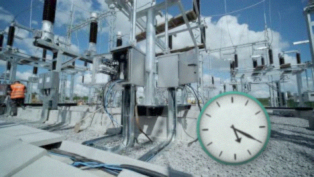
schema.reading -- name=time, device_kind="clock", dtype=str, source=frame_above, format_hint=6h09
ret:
5h20
